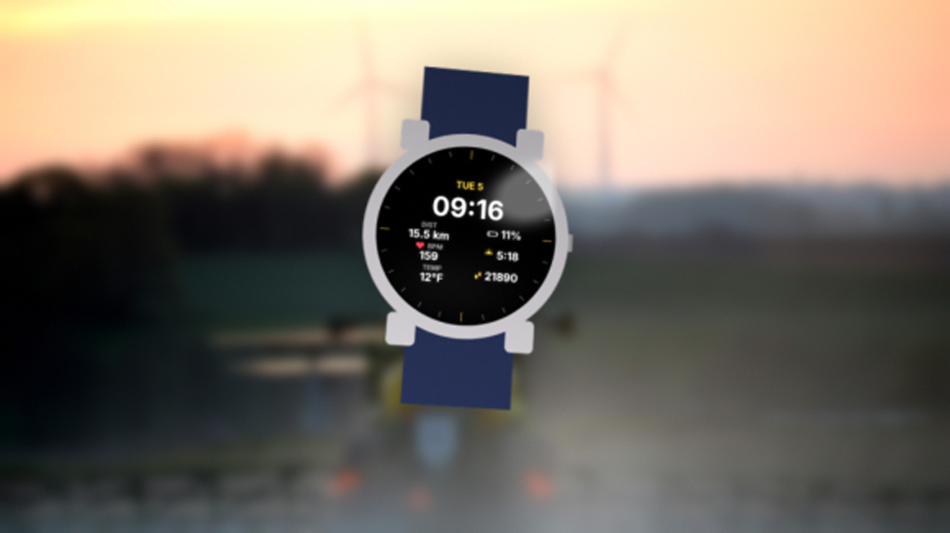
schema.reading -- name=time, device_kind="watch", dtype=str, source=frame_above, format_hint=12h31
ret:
9h16
